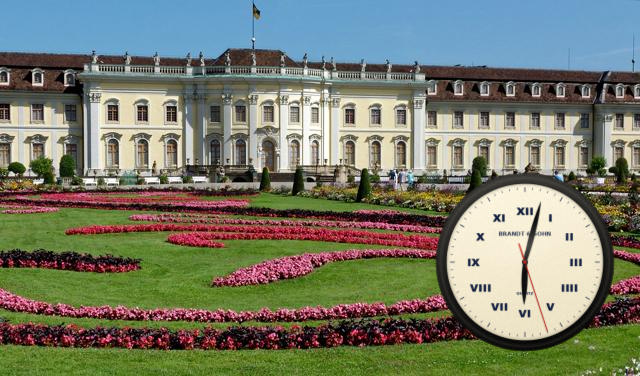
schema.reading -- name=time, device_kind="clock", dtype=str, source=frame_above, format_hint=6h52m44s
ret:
6h02m27s
